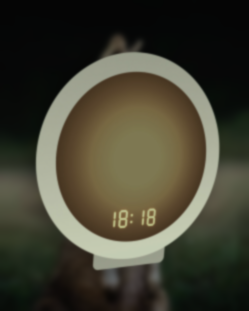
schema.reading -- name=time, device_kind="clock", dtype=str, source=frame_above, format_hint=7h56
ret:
18h18
